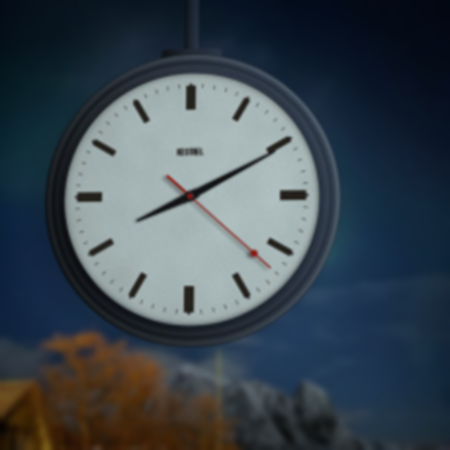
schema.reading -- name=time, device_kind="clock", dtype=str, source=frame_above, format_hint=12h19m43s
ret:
8h10m22s
